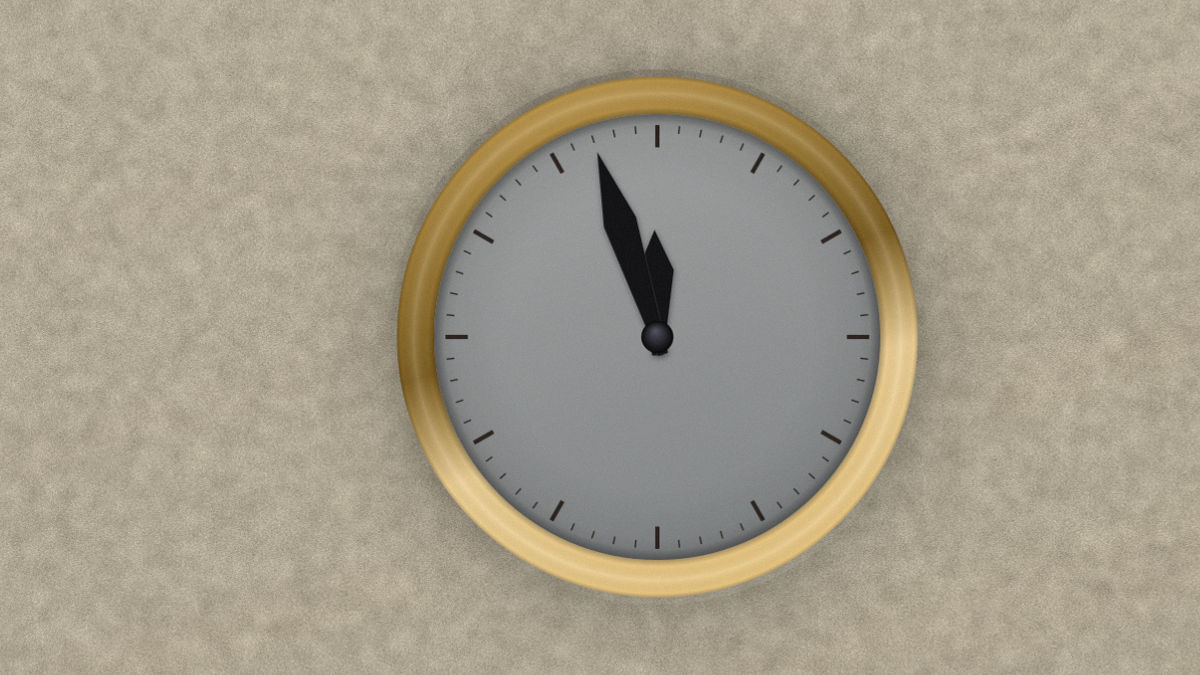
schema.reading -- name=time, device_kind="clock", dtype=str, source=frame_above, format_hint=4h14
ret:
11h57
